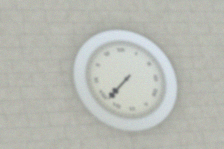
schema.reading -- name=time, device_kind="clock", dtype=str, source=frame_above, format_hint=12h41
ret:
7h38
